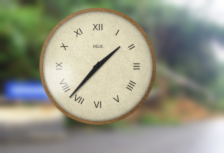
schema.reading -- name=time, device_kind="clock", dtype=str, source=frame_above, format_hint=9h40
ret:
1h37
